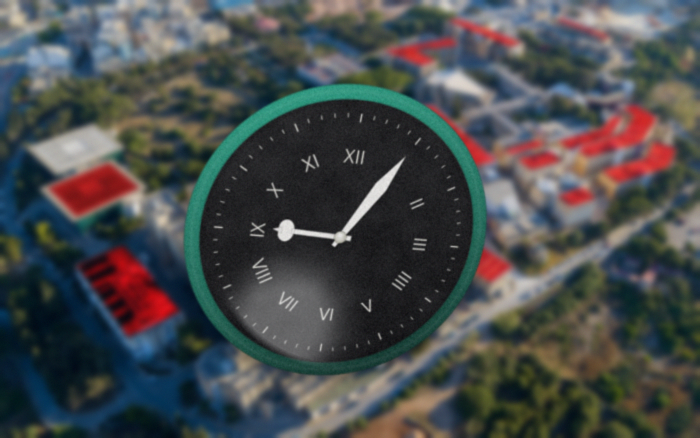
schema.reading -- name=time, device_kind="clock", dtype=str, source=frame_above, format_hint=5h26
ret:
9h05
